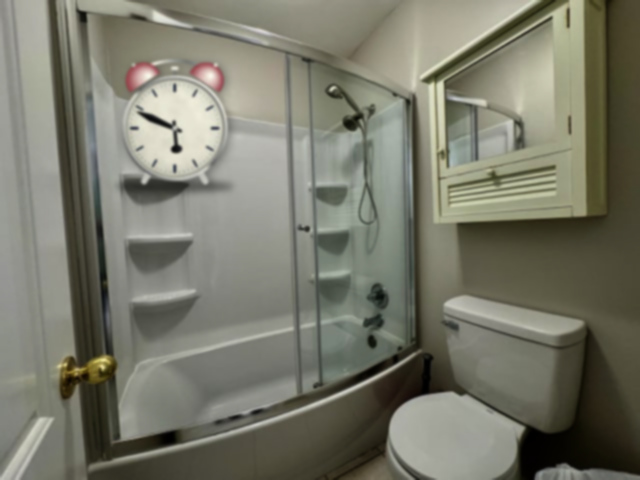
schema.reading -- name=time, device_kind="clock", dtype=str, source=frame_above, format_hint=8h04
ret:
5h49
